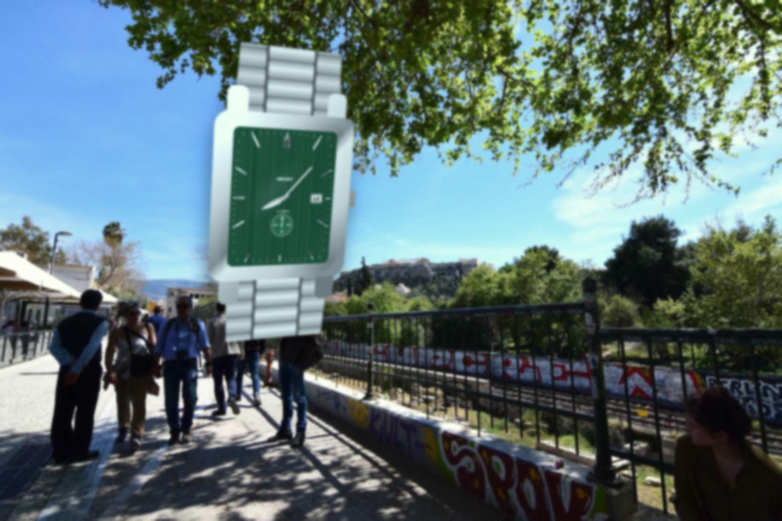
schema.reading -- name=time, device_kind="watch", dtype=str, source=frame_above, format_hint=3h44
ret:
8h07
